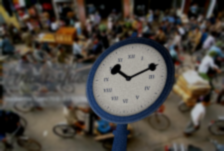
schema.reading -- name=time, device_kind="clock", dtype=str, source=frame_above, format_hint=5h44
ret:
10h11
